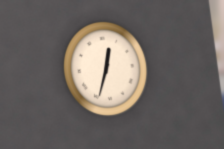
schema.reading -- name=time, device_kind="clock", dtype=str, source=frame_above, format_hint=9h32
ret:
12h34
